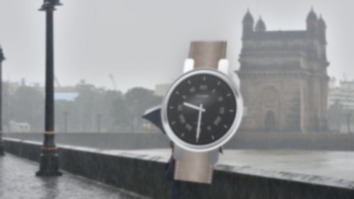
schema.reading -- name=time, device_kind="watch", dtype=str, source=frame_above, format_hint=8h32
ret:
9h30
